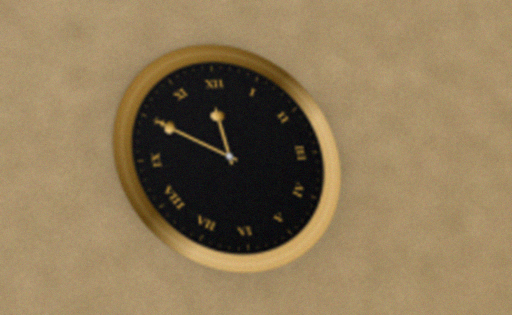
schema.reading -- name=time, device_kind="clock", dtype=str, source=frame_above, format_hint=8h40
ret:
11h50
